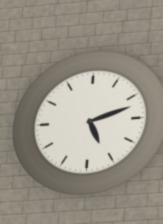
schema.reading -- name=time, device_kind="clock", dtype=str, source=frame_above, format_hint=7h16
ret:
5h12
